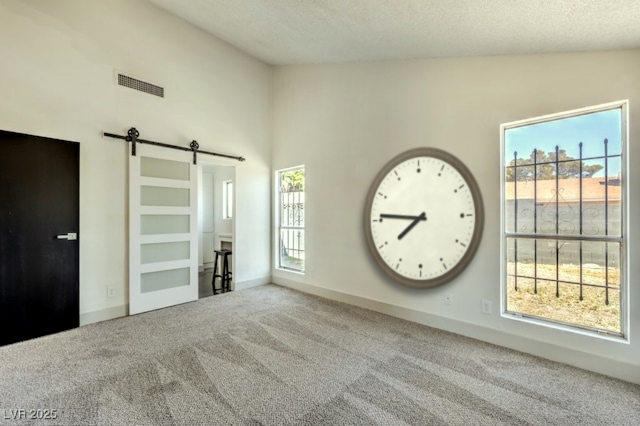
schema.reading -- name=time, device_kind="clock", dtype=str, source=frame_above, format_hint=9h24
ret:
7h46
